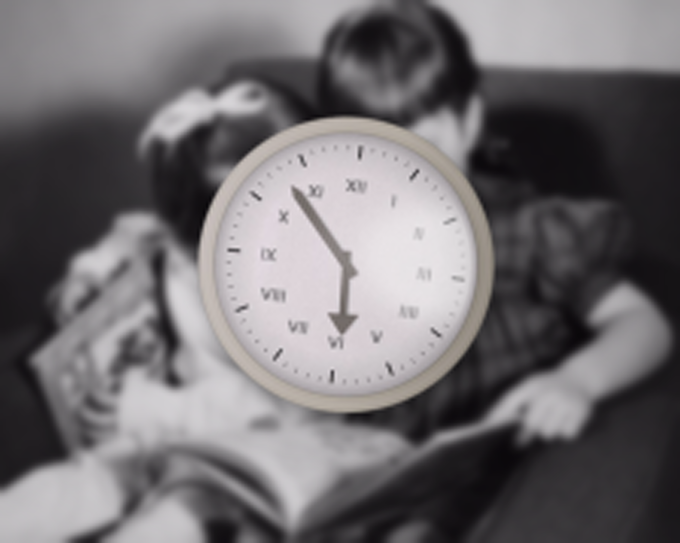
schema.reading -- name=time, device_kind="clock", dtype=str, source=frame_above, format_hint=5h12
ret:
5h53
